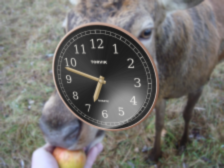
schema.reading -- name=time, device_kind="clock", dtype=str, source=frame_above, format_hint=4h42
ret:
6h48
